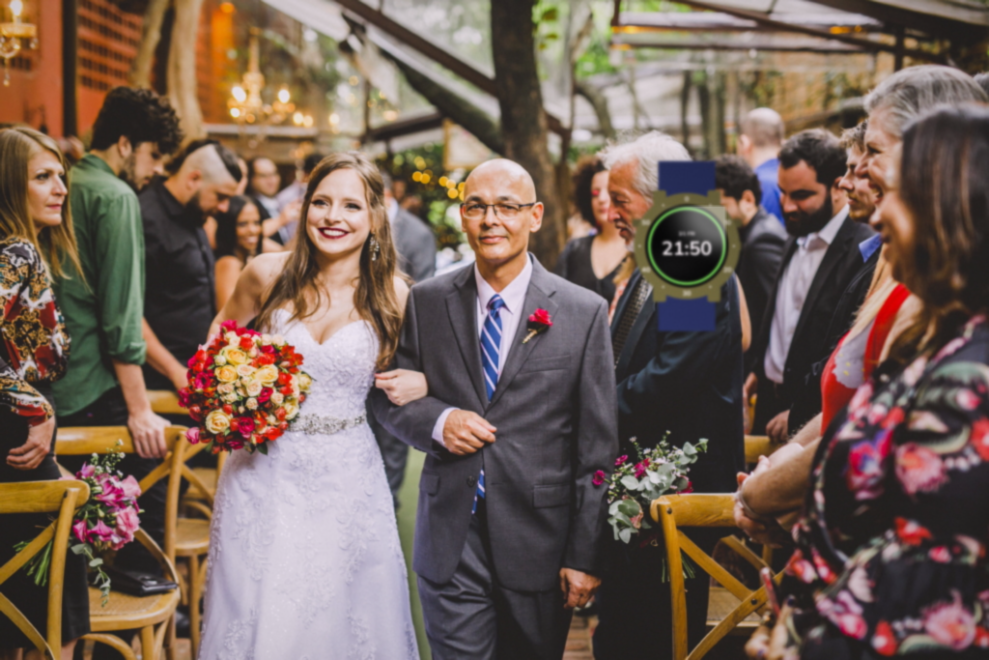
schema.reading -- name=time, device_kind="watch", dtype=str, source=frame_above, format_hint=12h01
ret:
21h50
